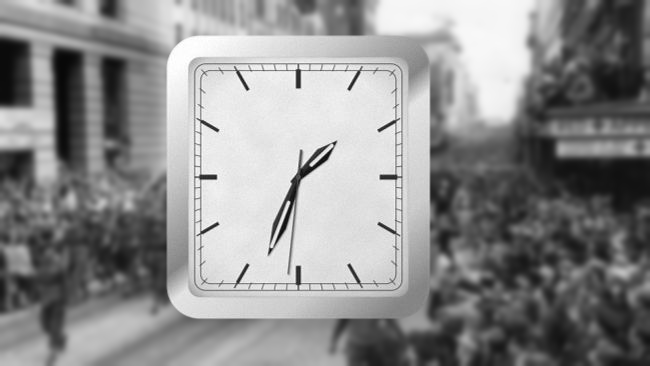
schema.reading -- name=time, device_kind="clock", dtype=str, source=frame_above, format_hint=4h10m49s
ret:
1h33m31s
